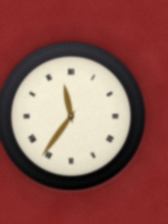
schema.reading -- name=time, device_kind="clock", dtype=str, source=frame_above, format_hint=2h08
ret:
11h36
